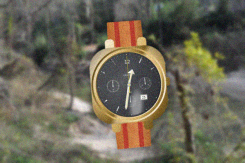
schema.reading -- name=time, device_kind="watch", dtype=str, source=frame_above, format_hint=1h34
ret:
12h32
